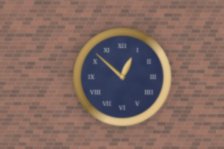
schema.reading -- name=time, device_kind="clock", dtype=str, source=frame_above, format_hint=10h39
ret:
12h52
